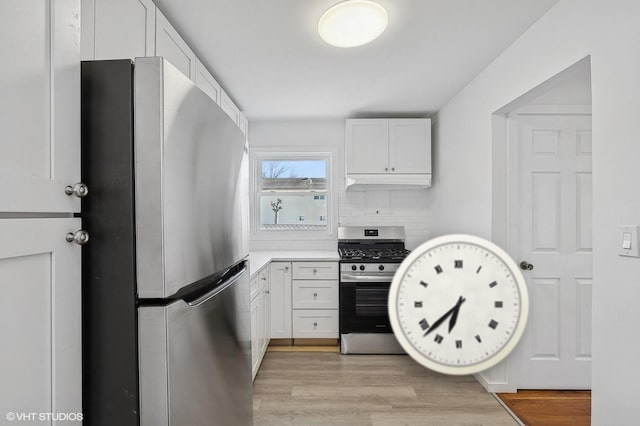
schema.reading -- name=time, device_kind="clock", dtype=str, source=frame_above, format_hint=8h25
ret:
6h38
